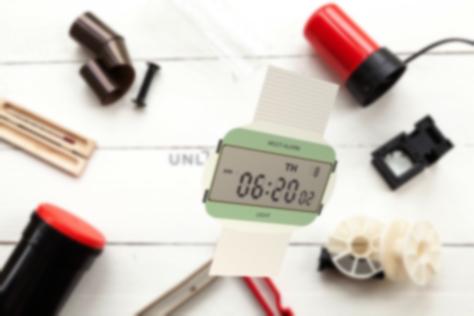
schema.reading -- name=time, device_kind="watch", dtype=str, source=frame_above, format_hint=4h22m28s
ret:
6h20m02s
